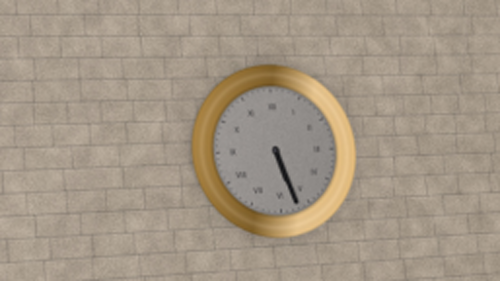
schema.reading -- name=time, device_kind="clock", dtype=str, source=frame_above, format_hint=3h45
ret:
5h27
